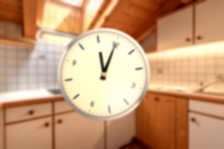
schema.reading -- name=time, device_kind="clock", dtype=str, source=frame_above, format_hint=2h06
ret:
11h00
